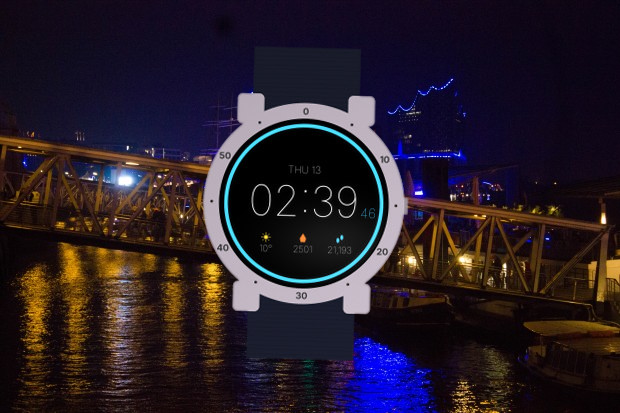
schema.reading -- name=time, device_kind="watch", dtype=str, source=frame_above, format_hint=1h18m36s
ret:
2h39m46s
